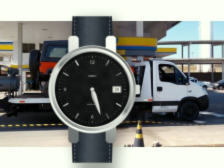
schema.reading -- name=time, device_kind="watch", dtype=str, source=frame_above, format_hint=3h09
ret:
5h27
